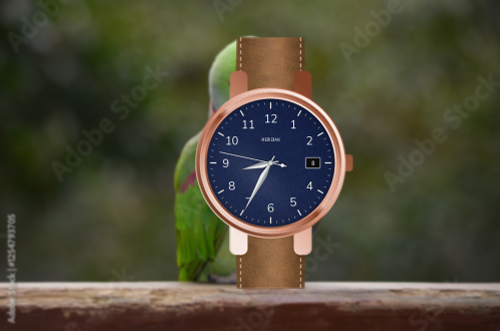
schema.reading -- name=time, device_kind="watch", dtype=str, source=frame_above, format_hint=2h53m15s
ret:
8h34m47s
